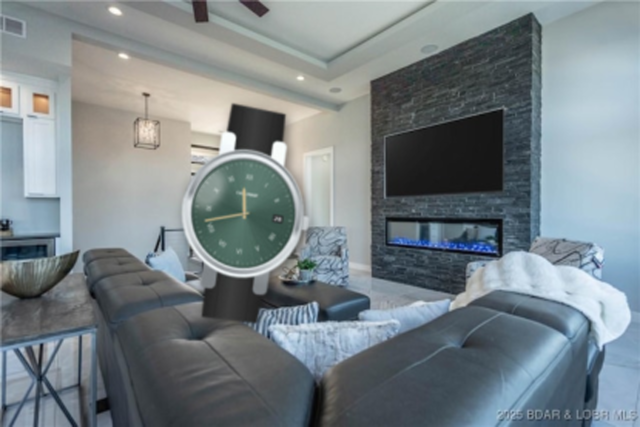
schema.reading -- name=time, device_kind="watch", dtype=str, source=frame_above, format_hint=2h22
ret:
11h42
